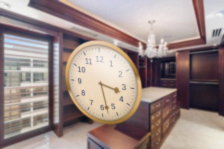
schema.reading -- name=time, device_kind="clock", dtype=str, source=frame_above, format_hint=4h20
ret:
3h28
